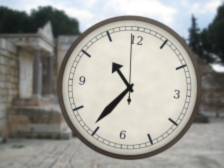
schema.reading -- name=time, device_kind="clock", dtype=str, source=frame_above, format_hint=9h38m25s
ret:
10h35m59s
